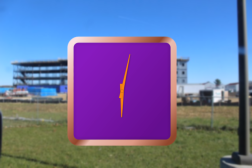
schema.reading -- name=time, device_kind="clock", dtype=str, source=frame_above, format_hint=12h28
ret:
6h02
